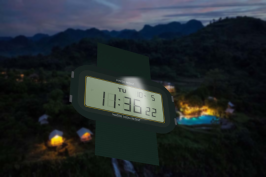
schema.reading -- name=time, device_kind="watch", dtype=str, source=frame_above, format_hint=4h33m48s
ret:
11h36m22s
